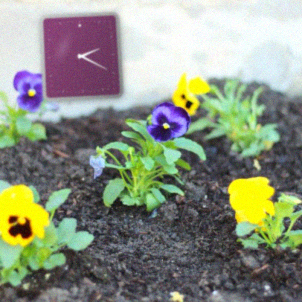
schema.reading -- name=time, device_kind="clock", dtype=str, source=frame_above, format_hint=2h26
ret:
2h20
